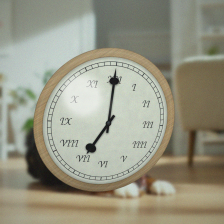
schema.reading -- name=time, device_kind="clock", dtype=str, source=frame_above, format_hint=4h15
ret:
7h00
